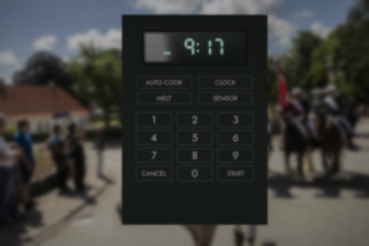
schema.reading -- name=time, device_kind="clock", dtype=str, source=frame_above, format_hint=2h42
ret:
9h17
